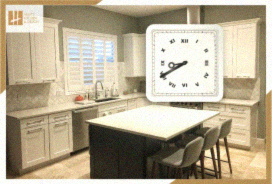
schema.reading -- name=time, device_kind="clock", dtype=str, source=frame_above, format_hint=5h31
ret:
8h40
